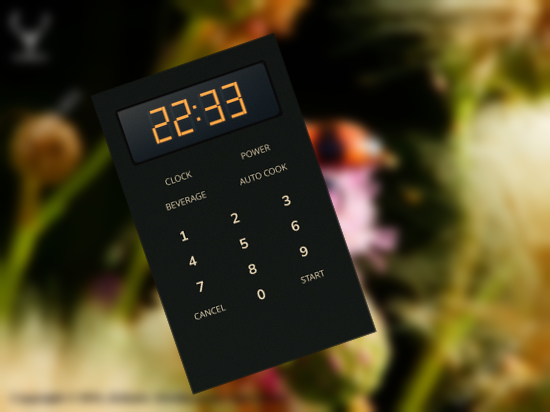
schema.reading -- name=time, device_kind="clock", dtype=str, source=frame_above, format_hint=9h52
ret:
22h33
